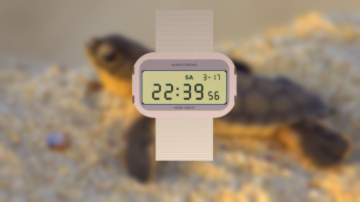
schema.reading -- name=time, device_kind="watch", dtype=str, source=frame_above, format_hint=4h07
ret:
22h39
